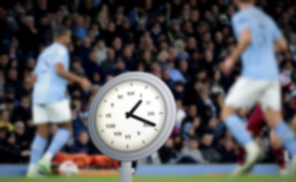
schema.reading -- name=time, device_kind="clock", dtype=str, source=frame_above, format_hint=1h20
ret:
1h19
